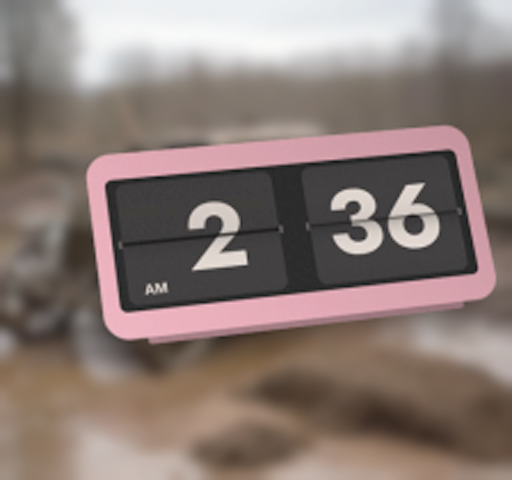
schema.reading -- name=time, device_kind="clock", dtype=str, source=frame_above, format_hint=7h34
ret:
2h36
